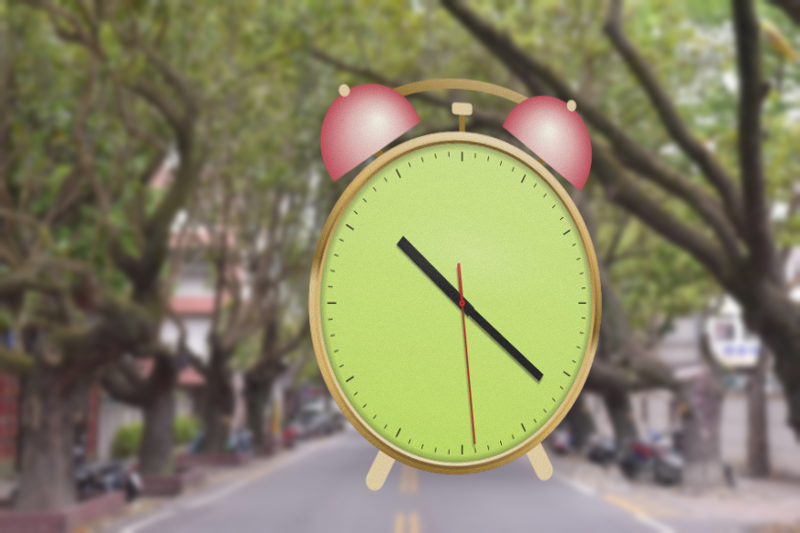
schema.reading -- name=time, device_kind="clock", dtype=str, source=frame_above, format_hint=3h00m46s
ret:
10h21m29s
